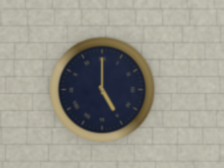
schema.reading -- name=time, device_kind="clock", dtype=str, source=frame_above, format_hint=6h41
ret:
5h00
